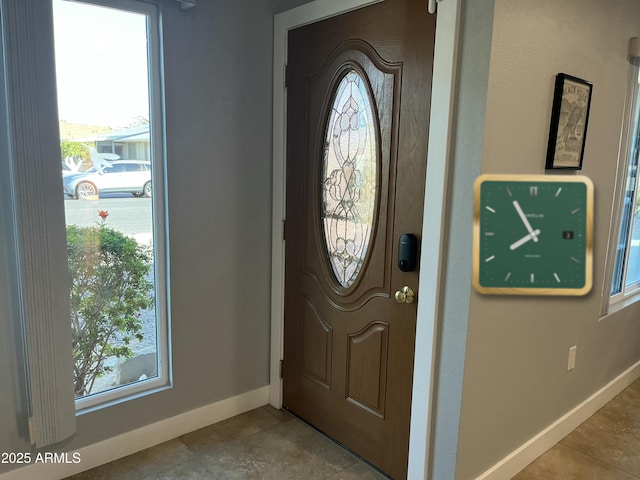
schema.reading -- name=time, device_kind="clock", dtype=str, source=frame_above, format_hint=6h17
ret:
7h55
